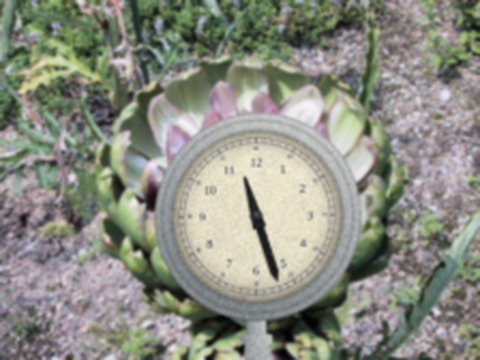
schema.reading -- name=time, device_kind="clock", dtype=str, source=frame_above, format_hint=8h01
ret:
11h27
